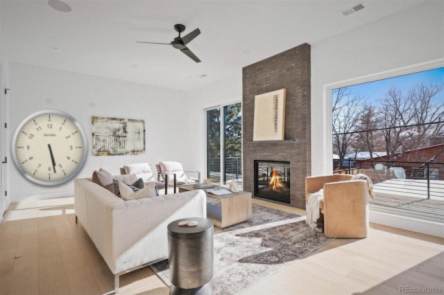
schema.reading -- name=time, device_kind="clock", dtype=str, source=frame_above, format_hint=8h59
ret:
5h28
